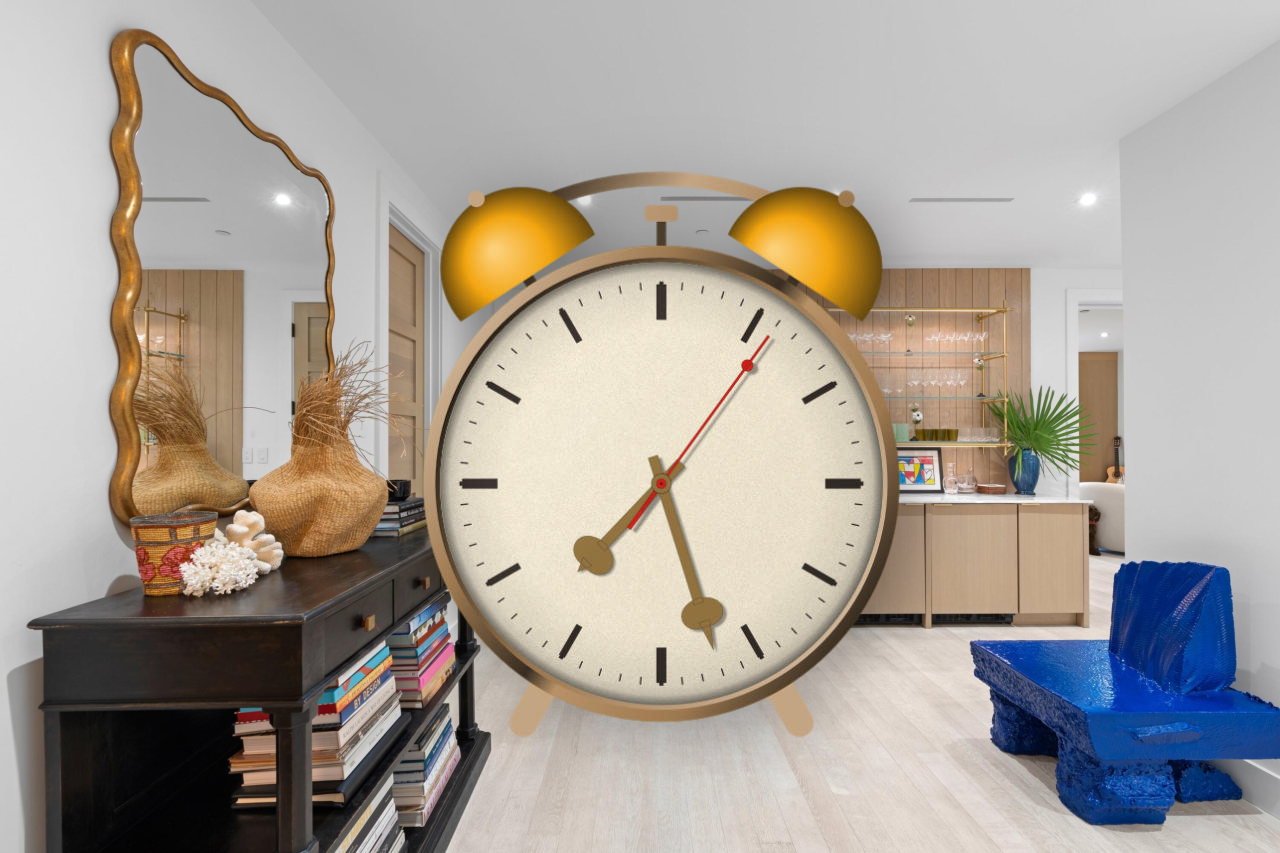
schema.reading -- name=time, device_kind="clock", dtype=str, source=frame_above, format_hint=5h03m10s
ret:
7h27m06s
